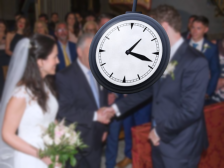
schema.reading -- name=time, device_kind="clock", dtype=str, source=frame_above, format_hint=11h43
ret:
1h18
